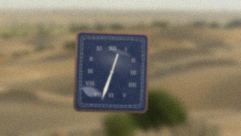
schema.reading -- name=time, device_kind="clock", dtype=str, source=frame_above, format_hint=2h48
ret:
12h33
